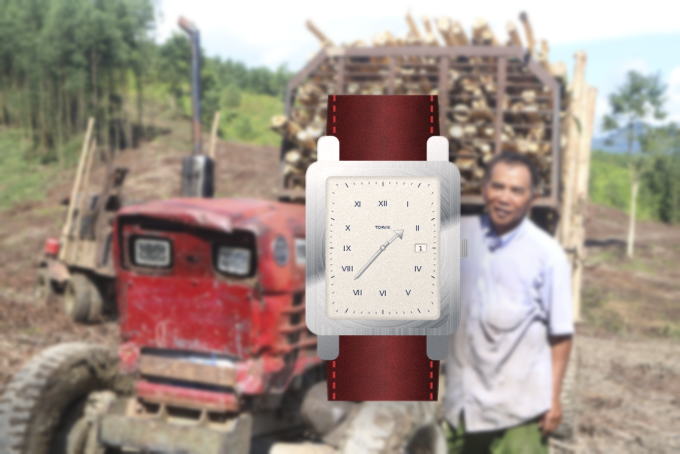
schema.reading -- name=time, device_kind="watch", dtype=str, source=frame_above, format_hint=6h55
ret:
1h37
